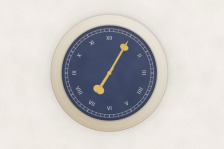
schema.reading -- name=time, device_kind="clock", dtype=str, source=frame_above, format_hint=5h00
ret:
7h05
